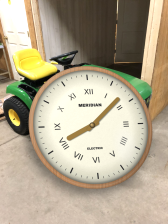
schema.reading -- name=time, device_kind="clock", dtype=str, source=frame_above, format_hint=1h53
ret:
8h08
